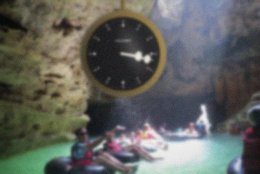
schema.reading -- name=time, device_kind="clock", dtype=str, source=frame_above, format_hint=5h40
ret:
3h17
